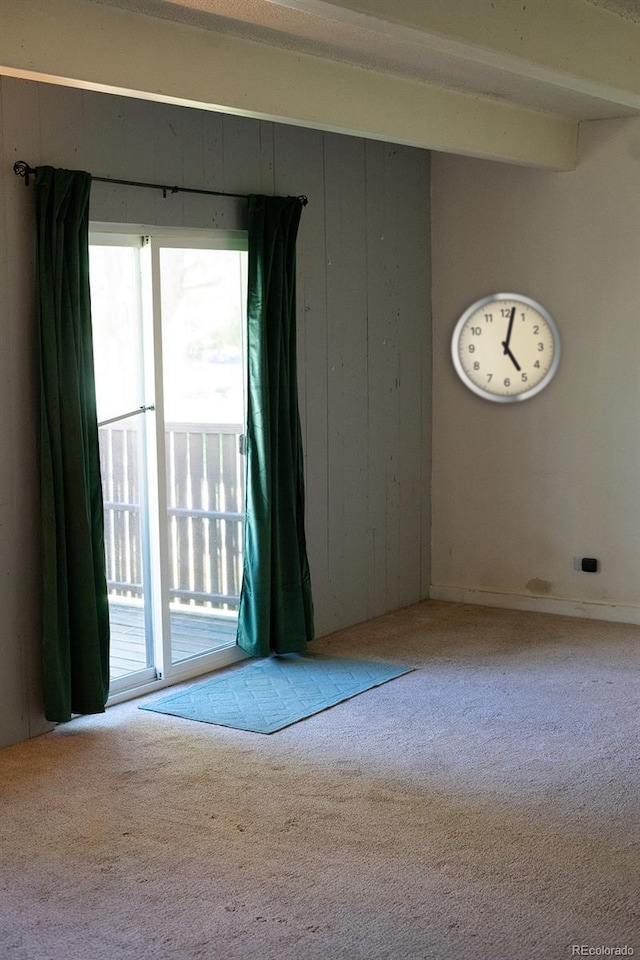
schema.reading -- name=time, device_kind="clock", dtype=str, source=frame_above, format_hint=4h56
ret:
5h02
